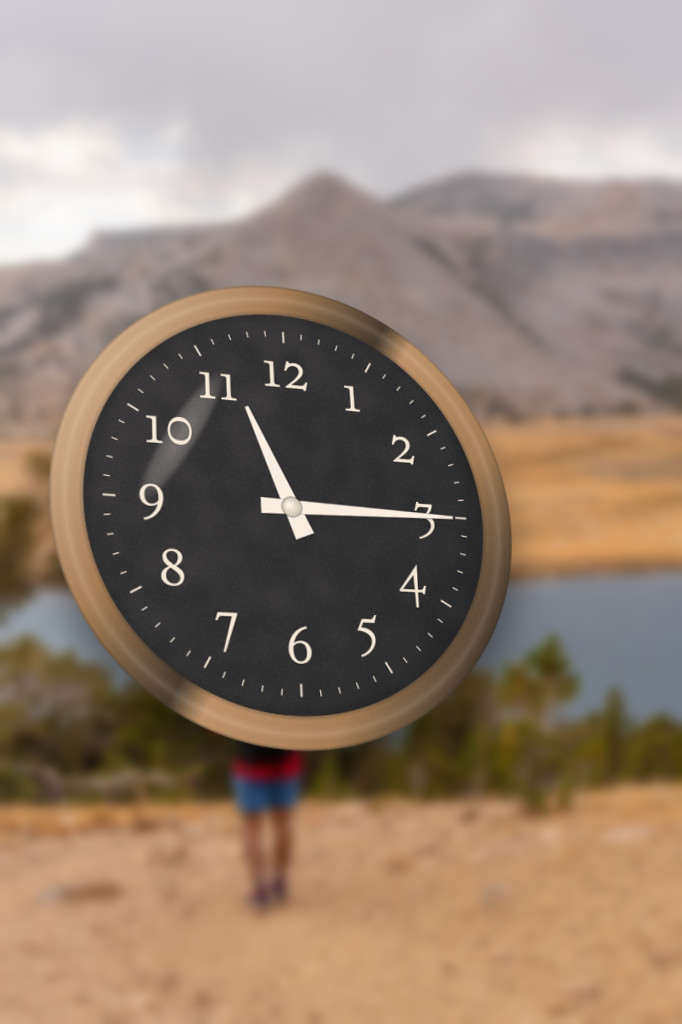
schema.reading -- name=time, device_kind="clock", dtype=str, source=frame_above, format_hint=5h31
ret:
11h15
